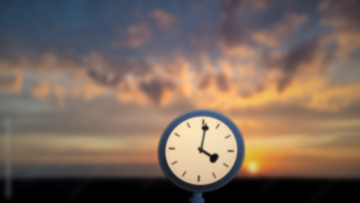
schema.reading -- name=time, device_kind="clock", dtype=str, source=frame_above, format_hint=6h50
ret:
4h01
